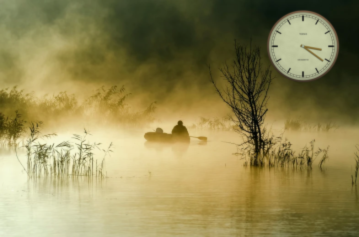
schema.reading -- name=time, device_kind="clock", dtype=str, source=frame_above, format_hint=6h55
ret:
3h21
